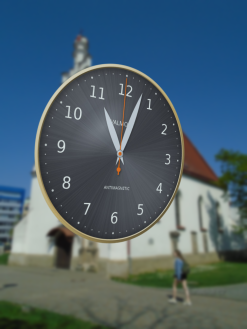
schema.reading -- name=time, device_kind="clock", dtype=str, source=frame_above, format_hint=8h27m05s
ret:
11h03m00s
